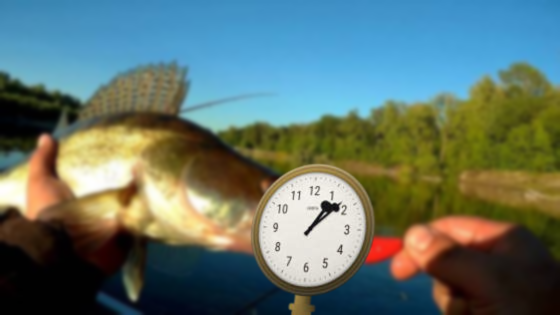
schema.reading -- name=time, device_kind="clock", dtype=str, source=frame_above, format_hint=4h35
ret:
1h08
